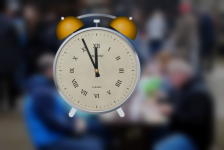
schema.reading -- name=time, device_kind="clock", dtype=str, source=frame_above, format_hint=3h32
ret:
11h56
